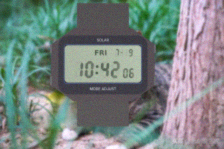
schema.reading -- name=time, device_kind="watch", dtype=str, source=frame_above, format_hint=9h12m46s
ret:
10h42m06s
